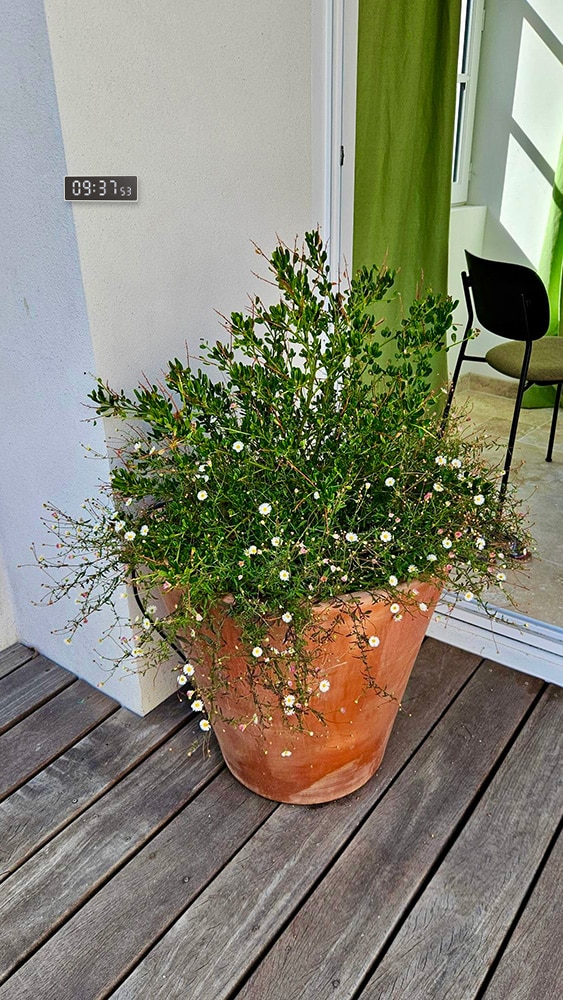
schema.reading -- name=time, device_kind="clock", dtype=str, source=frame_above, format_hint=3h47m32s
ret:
9h37m53s
